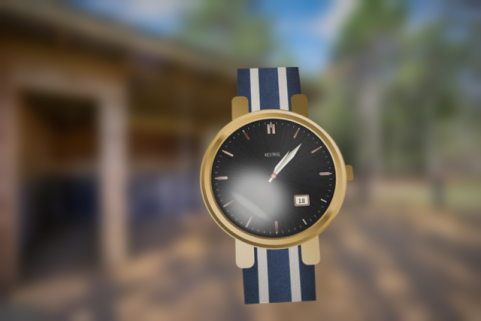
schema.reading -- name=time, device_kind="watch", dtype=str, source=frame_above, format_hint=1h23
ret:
1h07
